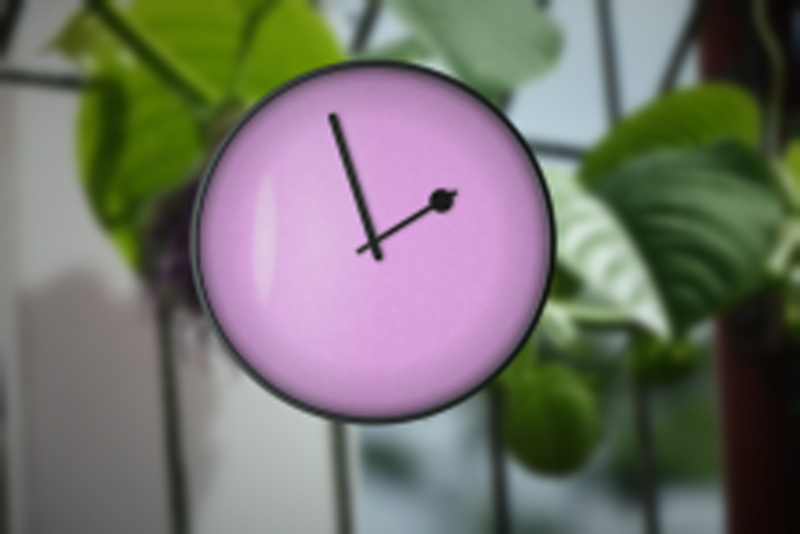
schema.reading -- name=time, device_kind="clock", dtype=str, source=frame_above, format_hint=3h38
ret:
1h57
